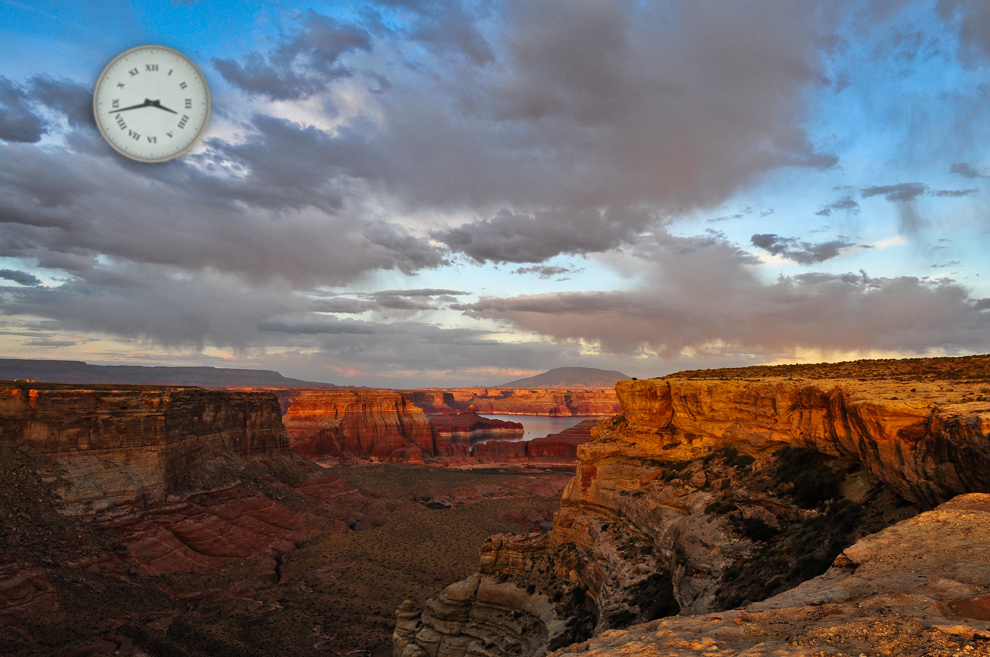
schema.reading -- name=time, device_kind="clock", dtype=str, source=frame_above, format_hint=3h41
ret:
3h43
